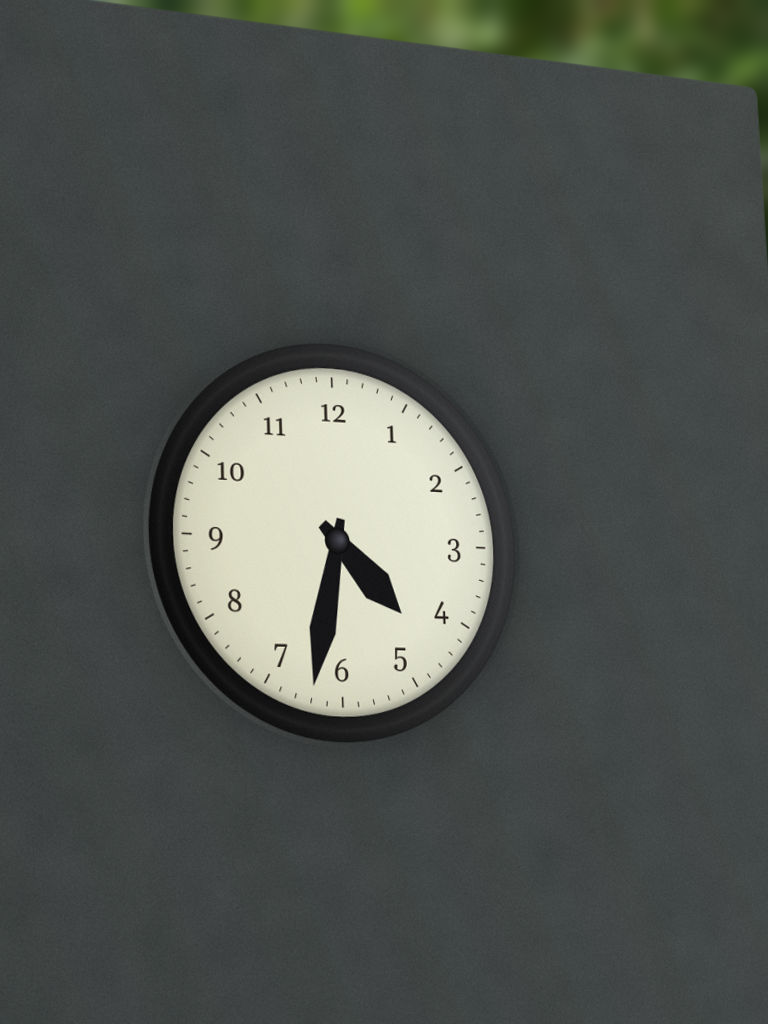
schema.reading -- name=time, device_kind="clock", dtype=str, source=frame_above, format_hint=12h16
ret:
4h32
